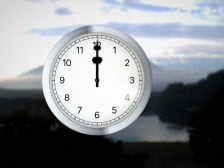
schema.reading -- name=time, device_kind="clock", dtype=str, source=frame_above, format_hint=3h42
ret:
12h00
